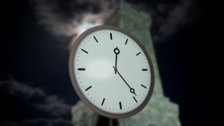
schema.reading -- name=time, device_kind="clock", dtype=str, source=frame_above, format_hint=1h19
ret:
12h24
